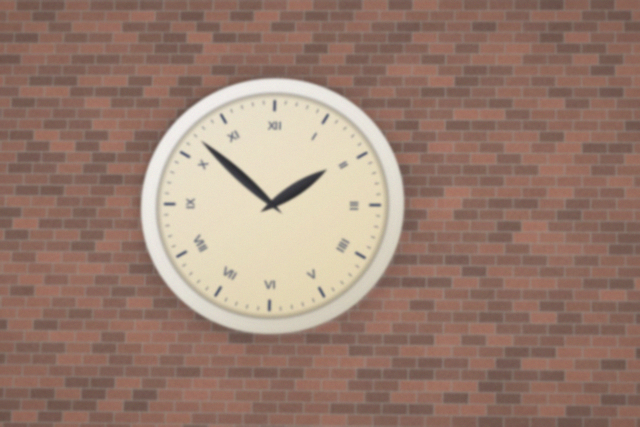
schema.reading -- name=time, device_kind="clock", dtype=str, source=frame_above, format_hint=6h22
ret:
1h52
